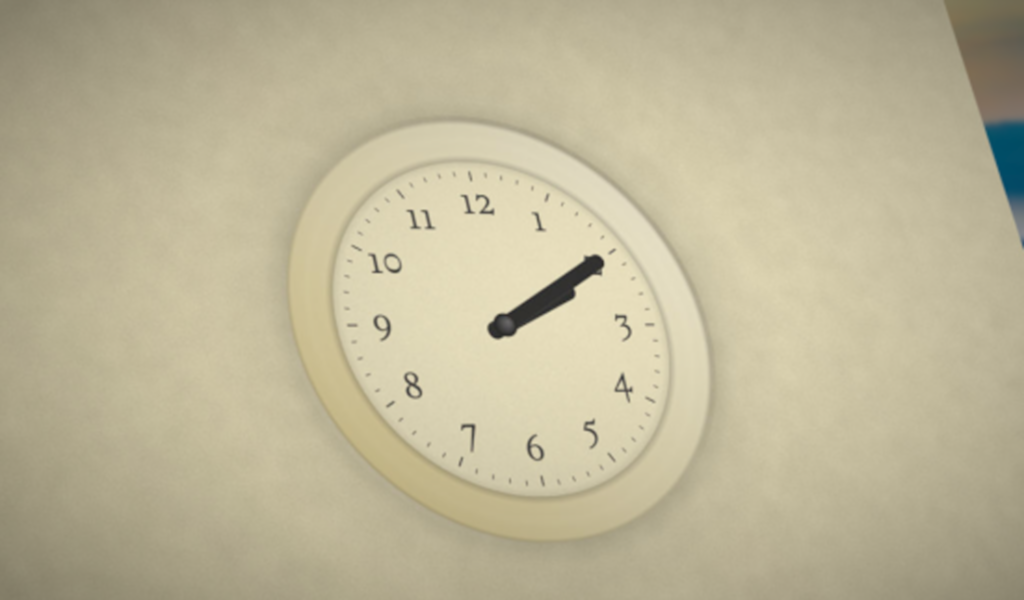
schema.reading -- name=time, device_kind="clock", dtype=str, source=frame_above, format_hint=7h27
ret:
2h10
